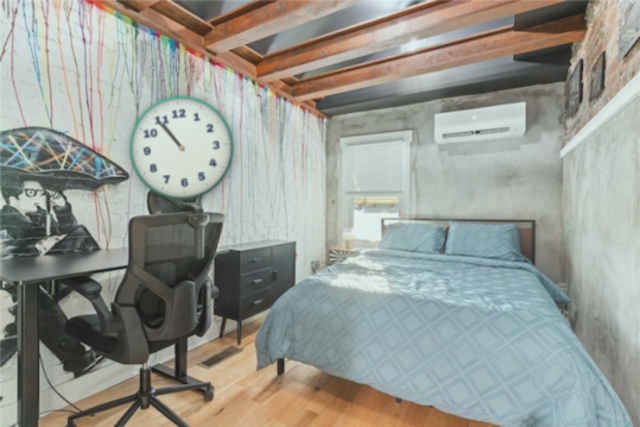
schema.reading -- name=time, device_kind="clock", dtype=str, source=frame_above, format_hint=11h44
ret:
10h54
